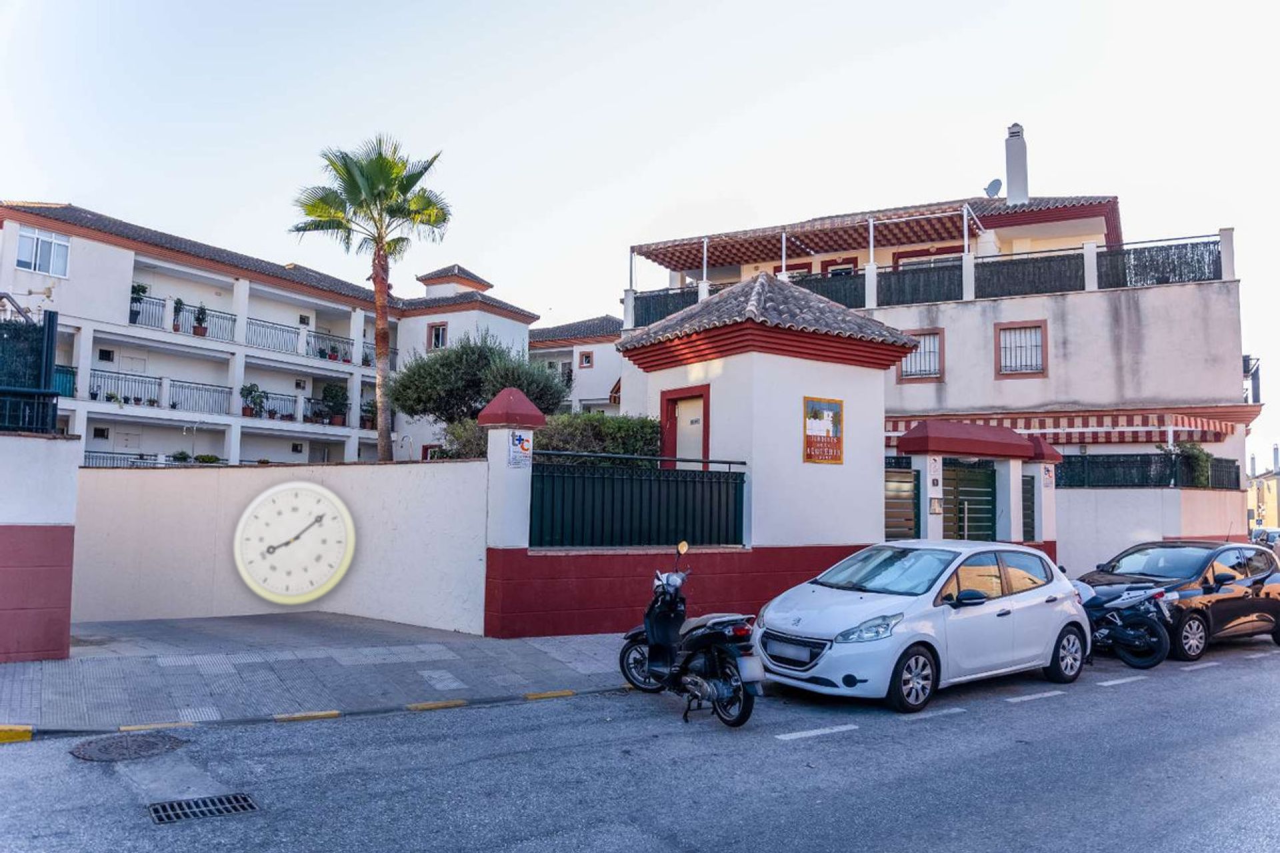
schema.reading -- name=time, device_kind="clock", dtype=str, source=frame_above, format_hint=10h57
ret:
8h08
